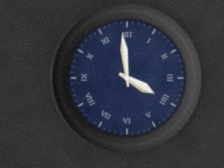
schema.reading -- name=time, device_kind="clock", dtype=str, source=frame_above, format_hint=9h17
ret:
3h59
